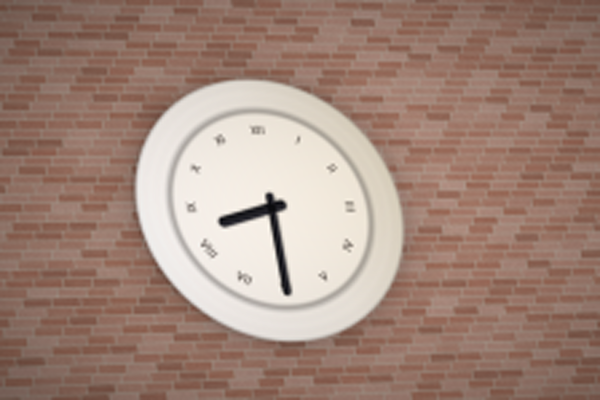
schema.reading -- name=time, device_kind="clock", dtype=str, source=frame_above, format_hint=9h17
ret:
8h30
